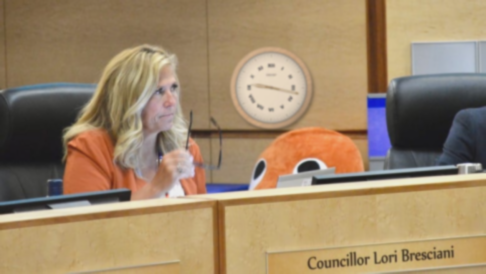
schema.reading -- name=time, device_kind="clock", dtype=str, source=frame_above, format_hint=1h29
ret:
9h17
